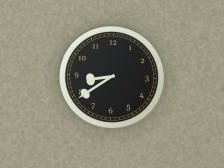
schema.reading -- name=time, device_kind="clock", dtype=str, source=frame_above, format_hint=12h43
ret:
8h39
